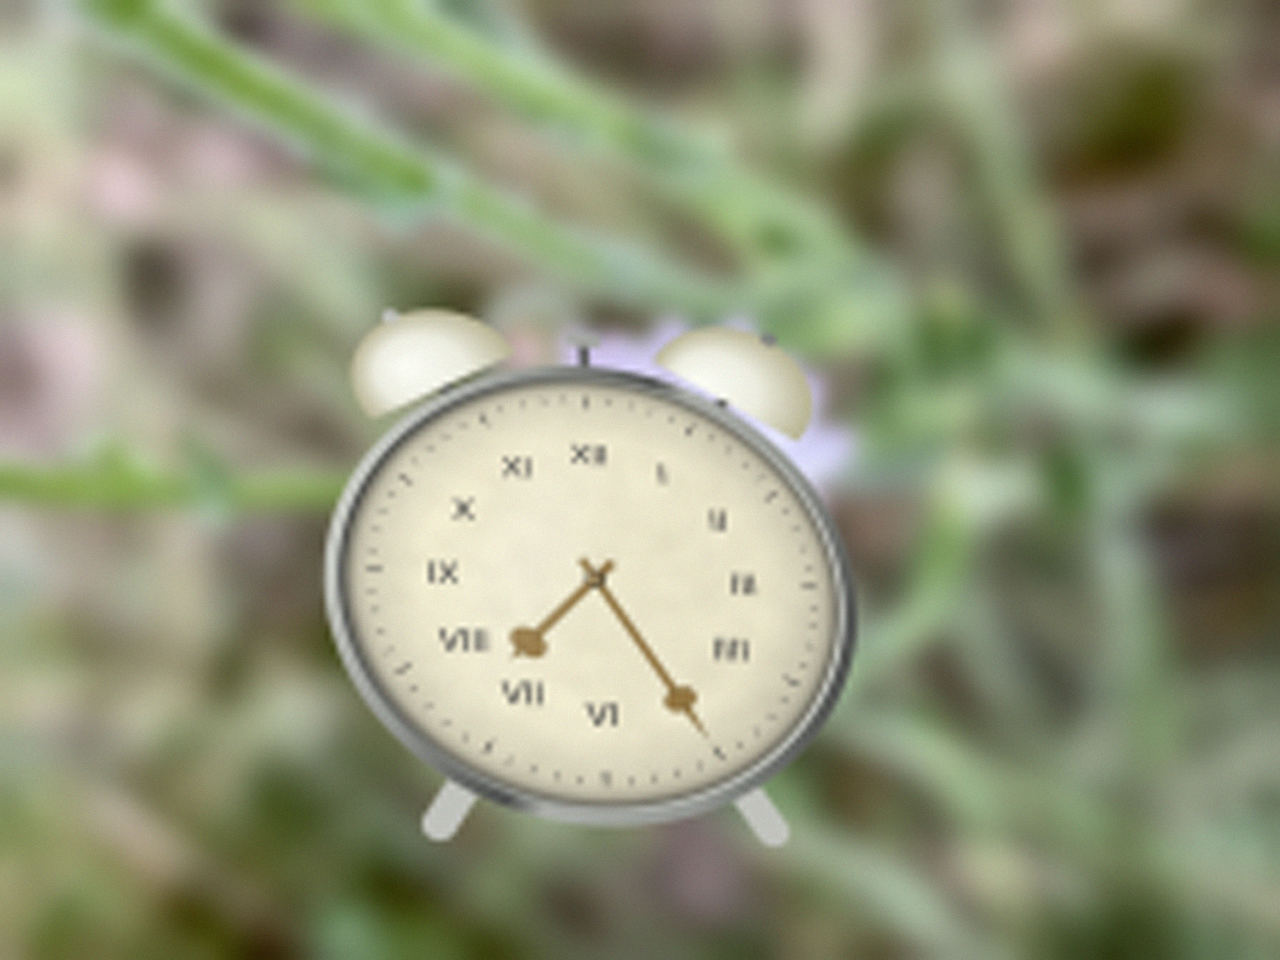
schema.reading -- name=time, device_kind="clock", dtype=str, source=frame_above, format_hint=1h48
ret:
7h25
